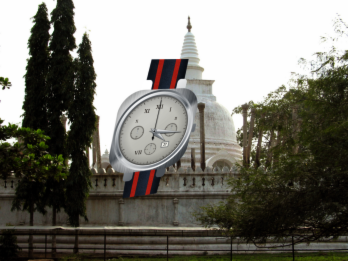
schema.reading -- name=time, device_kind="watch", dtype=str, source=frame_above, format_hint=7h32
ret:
4h16
